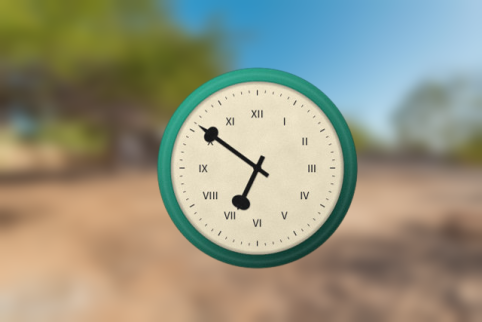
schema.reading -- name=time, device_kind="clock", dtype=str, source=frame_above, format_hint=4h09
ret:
6h51
